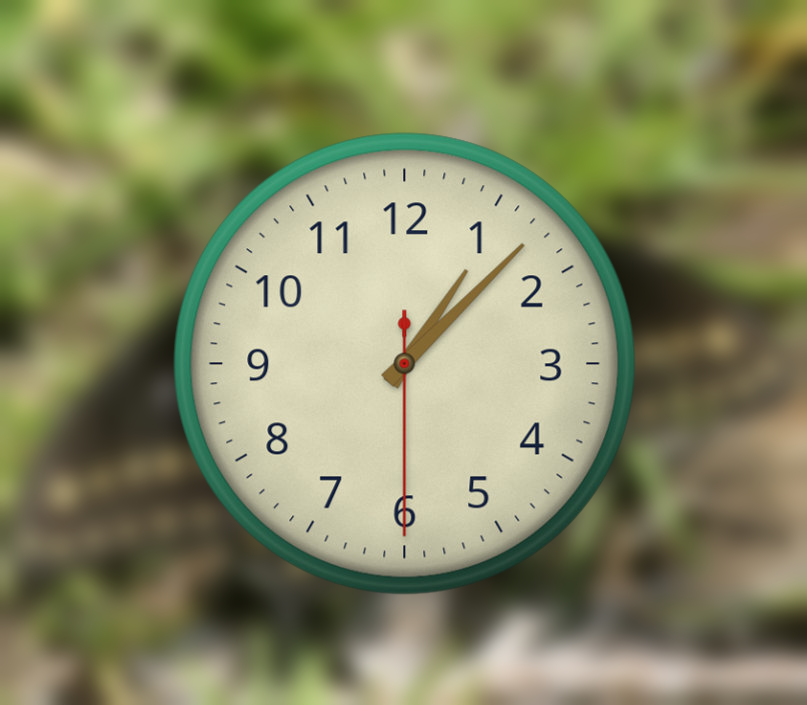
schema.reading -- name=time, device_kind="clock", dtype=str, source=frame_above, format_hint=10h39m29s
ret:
1h07m30s
